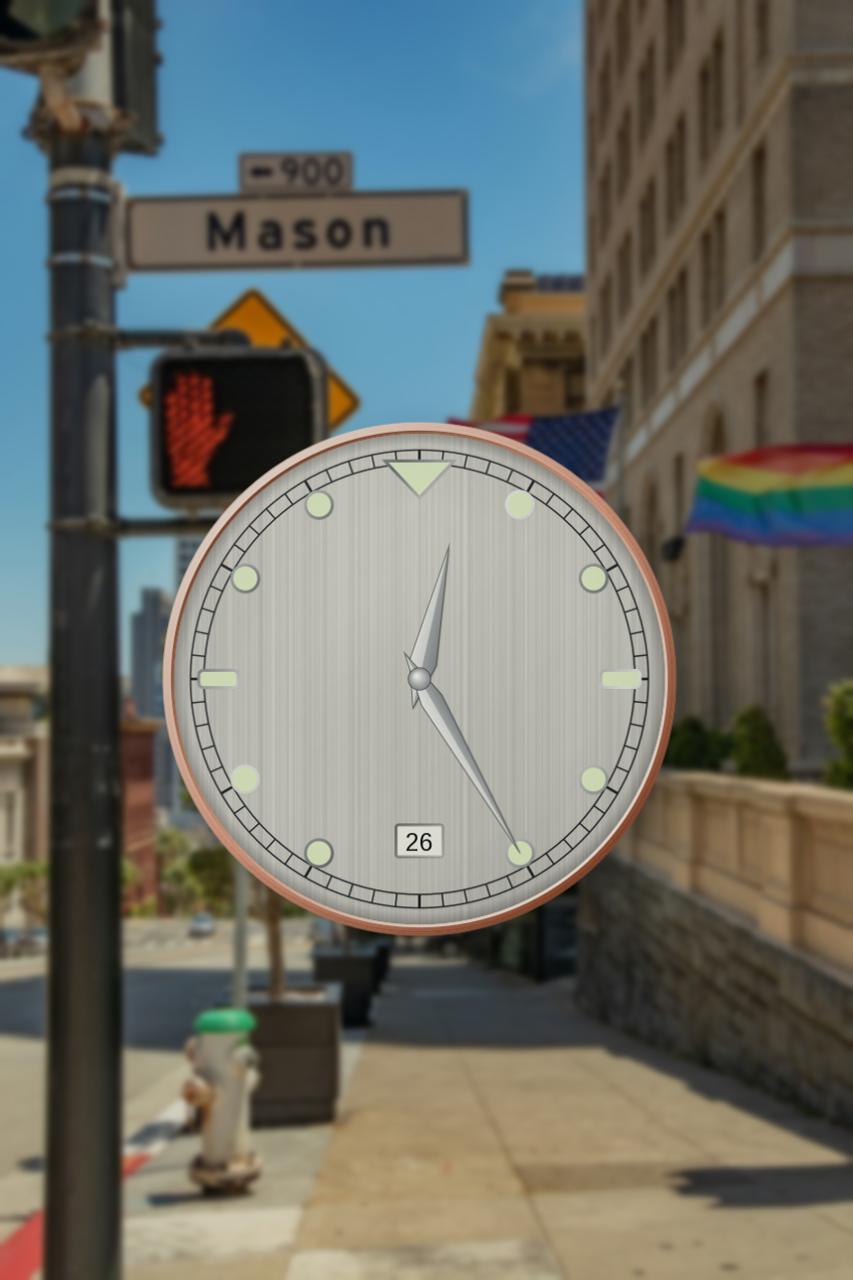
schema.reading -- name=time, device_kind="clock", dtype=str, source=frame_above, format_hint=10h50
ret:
12h25
